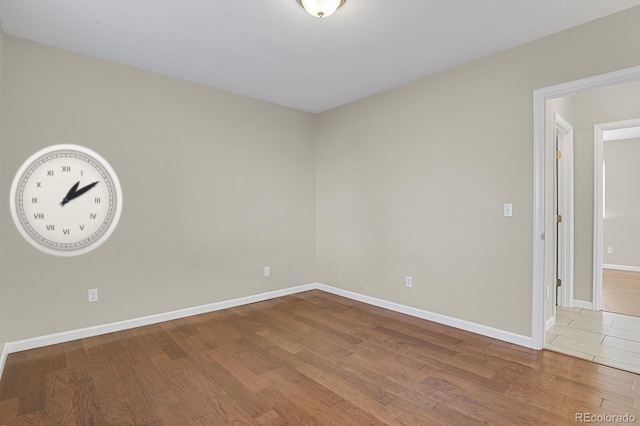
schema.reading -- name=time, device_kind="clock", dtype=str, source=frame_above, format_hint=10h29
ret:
1h10
